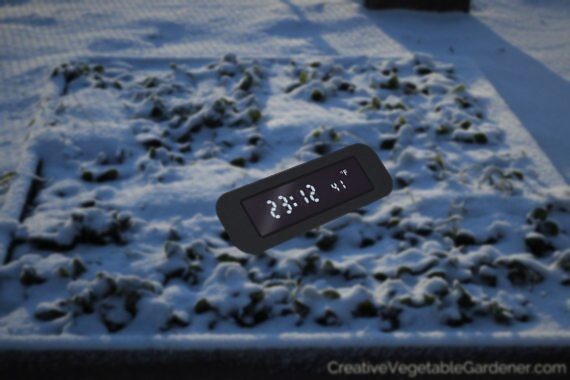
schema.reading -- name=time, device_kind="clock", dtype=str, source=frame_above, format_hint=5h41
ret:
23h12
